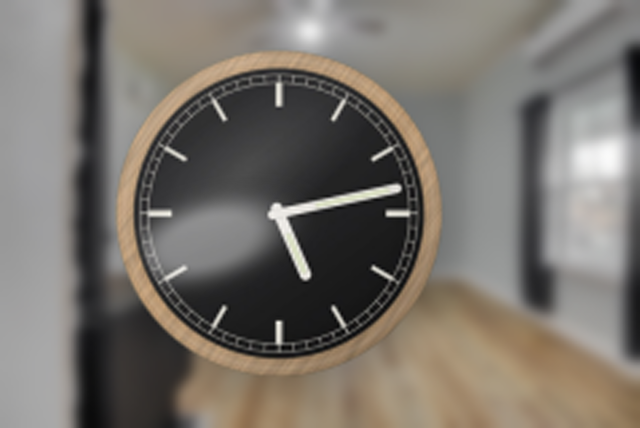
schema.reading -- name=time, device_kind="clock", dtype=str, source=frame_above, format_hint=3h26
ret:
5h13
